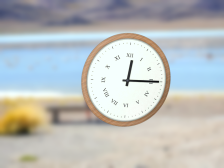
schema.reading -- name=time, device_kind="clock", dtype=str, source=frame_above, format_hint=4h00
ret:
12h15
